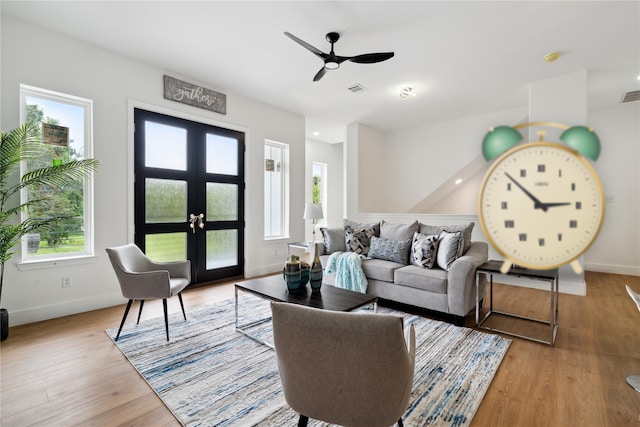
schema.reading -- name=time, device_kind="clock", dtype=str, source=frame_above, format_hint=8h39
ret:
2h52
